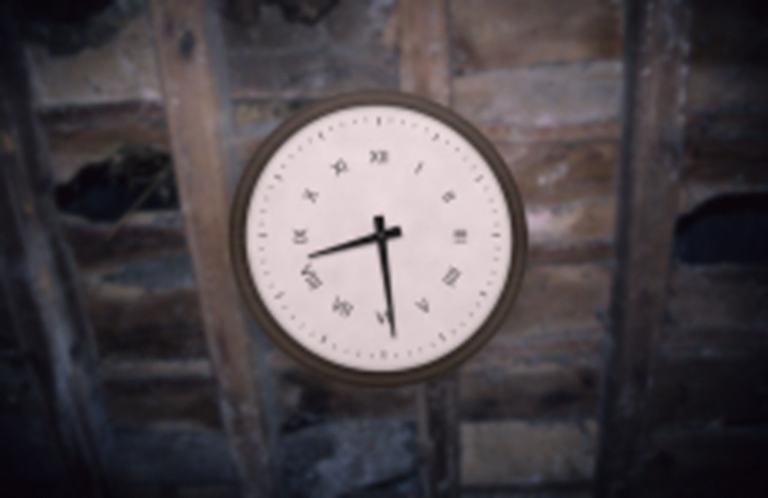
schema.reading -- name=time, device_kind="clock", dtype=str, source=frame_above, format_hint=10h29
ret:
8h29
